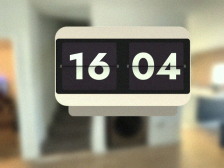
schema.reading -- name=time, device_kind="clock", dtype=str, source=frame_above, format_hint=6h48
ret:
16h04
